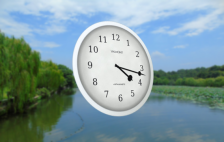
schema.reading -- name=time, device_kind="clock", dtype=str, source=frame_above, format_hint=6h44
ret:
4h17
